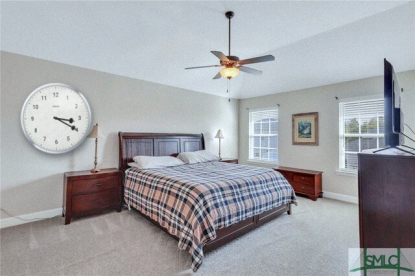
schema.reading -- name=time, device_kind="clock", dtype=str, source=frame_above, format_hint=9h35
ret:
3h20
